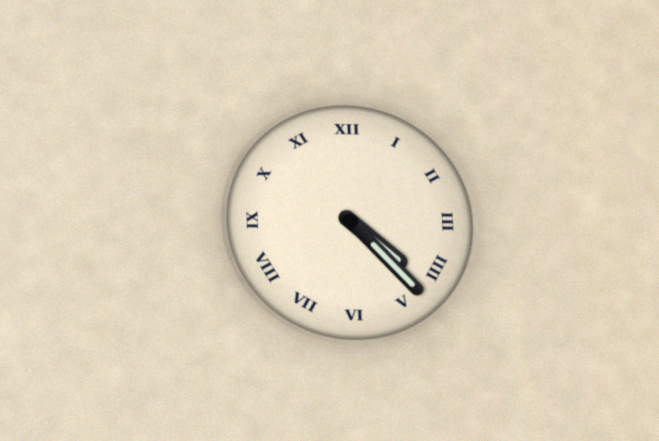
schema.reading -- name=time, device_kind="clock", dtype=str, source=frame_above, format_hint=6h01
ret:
4h23
